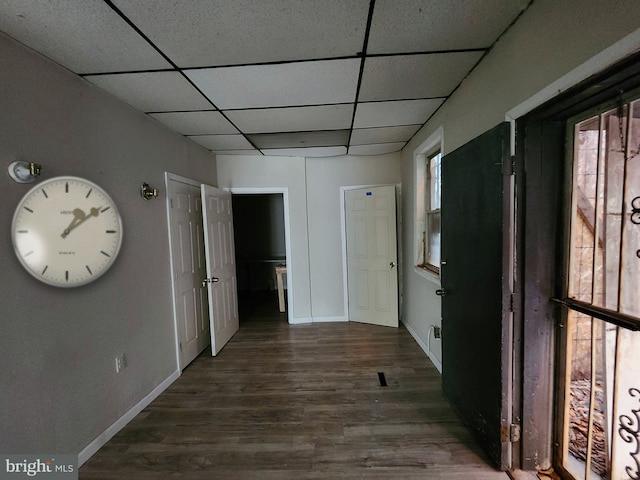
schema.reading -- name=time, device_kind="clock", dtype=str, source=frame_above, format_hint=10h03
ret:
1h09
